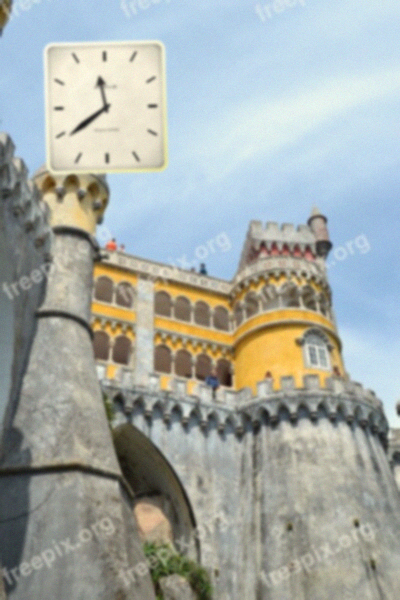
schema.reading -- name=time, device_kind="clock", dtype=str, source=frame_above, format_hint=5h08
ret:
11h39
